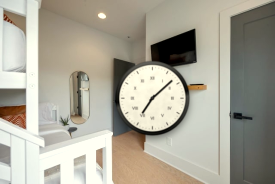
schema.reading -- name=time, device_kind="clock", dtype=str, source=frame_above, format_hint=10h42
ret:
7h08
